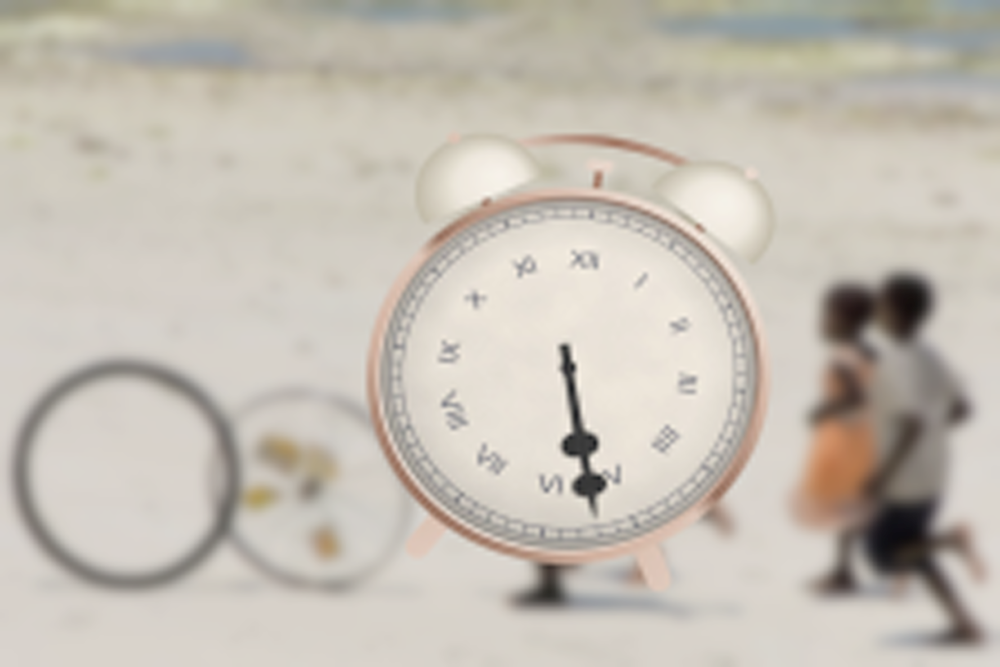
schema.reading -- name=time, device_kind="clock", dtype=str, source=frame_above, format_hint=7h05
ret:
5h27
